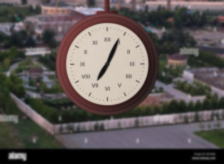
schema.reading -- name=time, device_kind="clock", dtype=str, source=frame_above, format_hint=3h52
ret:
7h04
